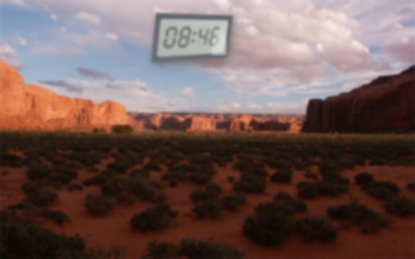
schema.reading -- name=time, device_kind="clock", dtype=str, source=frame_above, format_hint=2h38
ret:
8h46
